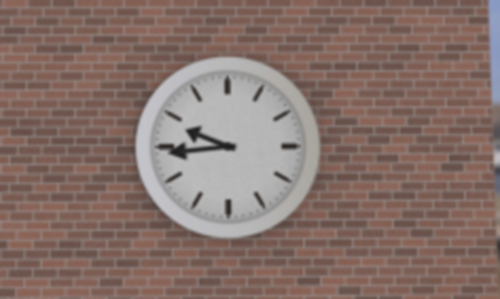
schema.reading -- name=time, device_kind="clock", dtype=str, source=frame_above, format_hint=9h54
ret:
9h44
